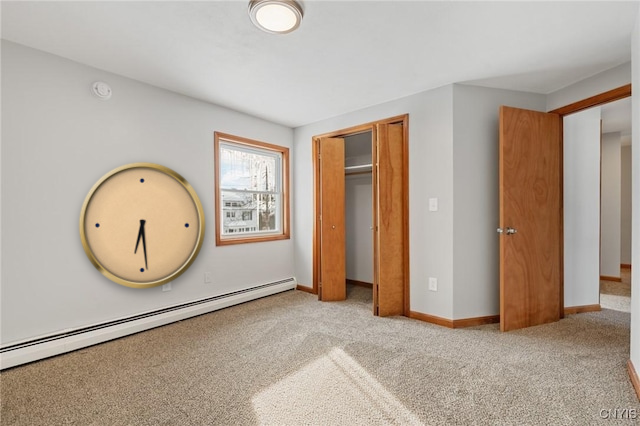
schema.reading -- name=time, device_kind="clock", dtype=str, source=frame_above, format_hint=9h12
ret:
6h29
